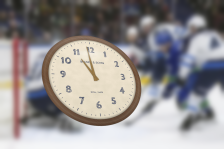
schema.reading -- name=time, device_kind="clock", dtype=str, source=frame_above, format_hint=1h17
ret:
10h59
